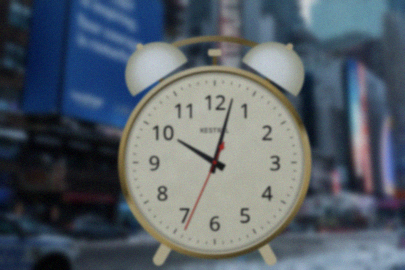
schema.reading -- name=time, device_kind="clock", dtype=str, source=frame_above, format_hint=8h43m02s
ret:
10h02m34s
